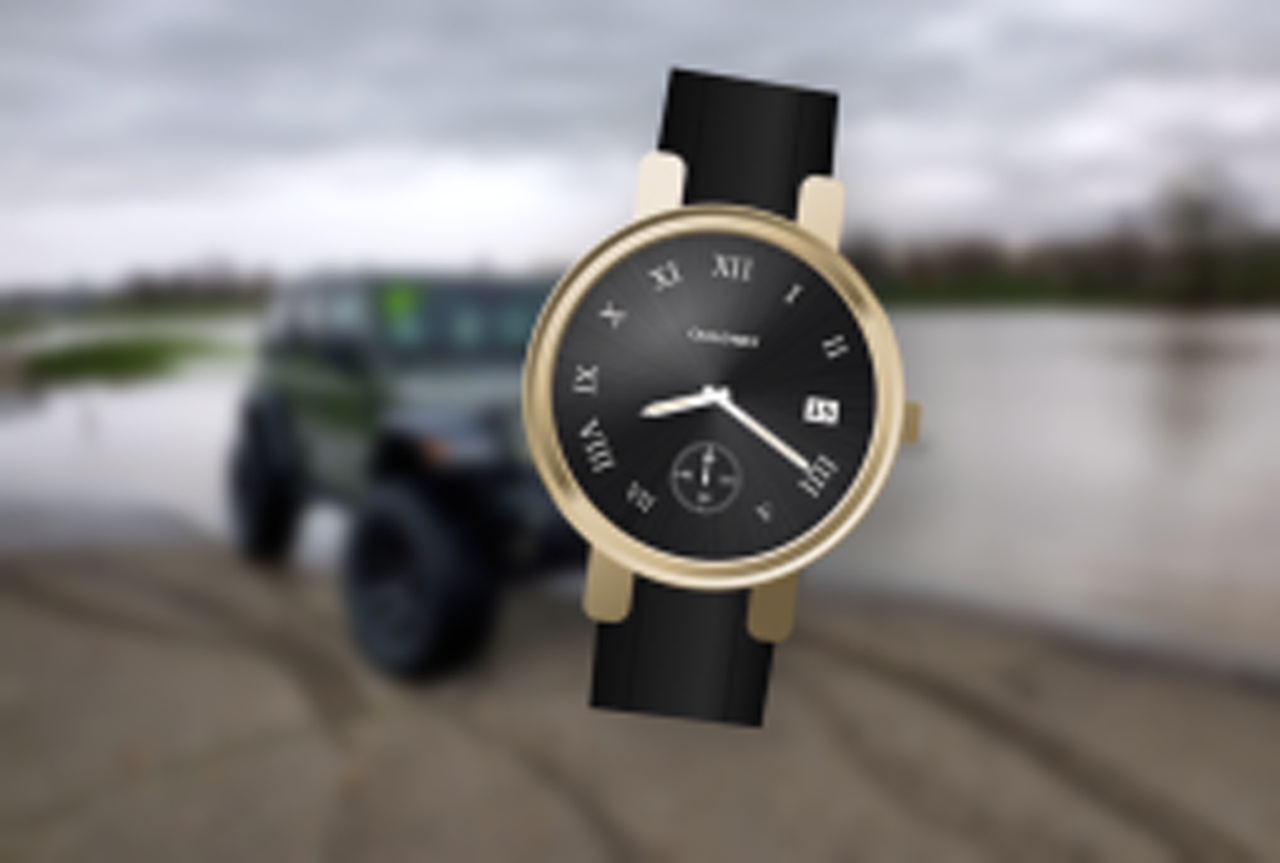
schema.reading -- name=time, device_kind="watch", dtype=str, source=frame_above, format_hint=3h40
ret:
8h20
